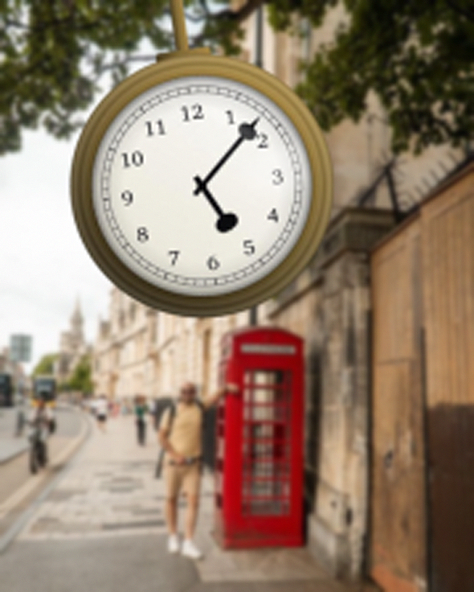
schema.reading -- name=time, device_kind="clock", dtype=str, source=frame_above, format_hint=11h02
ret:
5h08
